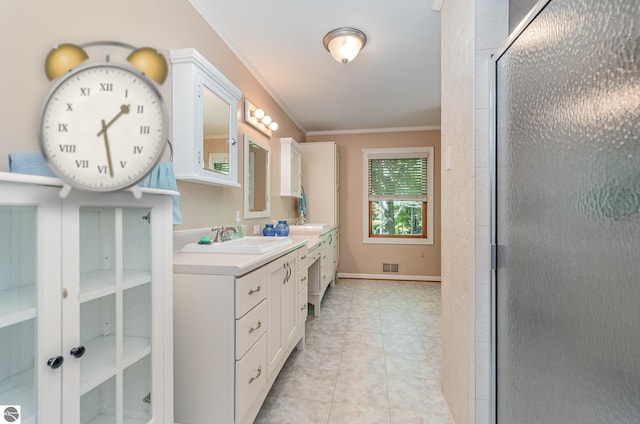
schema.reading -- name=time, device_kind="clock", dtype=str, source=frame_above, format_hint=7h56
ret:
1h28
